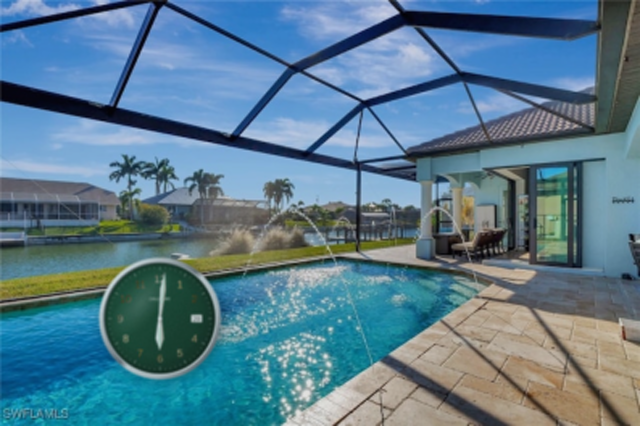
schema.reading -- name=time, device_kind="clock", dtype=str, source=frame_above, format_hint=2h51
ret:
6h01
